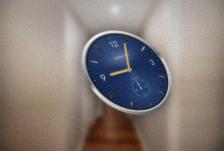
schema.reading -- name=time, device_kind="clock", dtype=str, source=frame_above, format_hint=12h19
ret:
9h04
